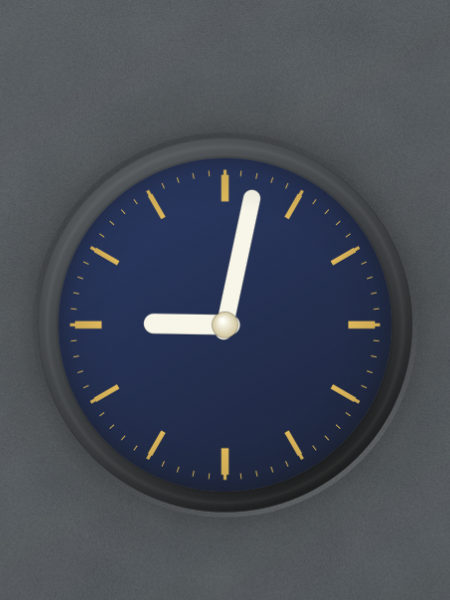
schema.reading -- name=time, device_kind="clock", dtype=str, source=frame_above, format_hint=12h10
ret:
9h02
